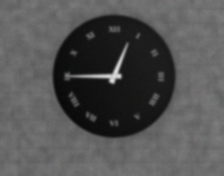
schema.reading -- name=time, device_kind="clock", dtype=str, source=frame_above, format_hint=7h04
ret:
12h45
